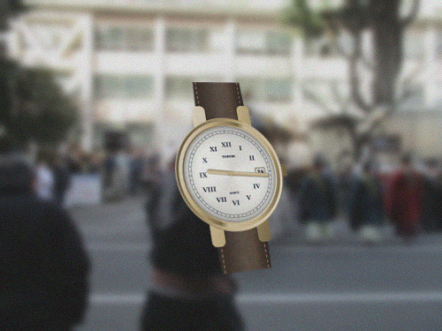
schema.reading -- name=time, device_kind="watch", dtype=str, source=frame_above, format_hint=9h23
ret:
9h16
